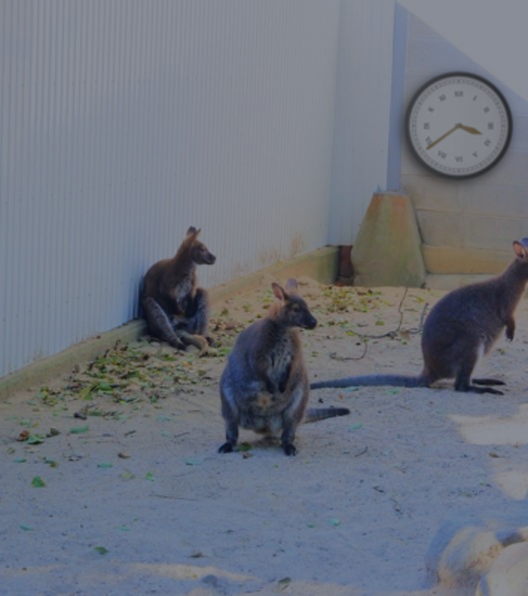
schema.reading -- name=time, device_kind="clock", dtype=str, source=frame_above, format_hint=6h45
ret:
3h39
